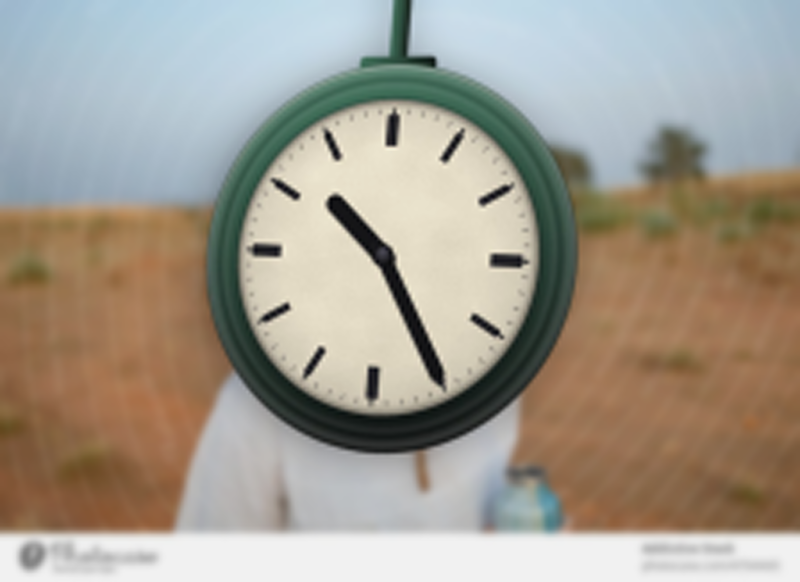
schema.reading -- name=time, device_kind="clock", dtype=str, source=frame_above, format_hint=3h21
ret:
10h25
